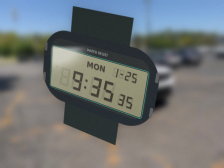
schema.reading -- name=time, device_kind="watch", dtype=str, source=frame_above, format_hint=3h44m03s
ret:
9h35m35s
